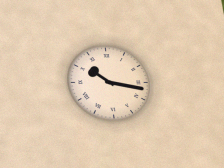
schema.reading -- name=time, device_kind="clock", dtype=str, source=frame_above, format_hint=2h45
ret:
10h17
